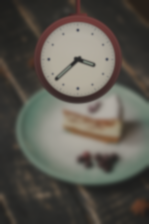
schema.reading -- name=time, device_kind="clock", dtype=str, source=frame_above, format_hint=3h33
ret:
3h38
